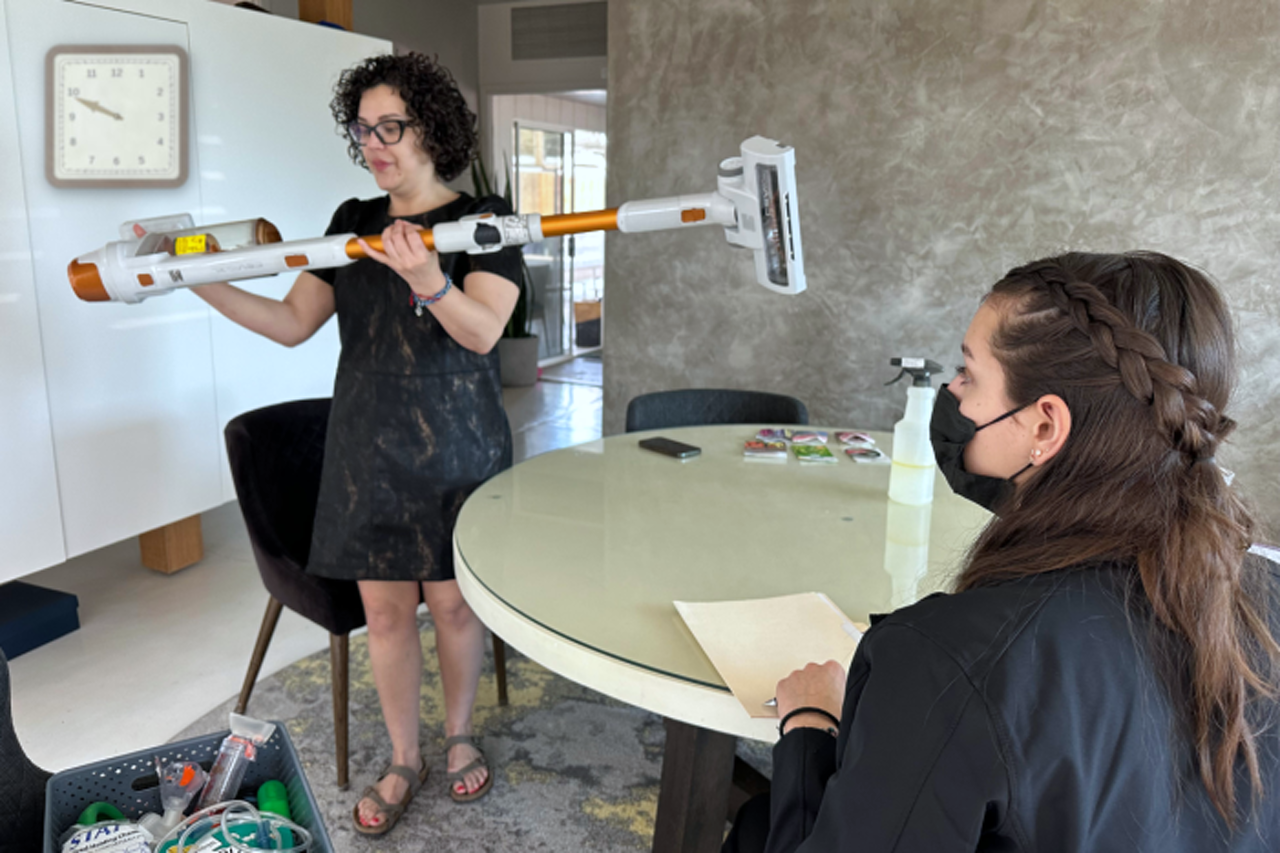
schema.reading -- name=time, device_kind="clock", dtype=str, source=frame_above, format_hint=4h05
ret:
9h49
